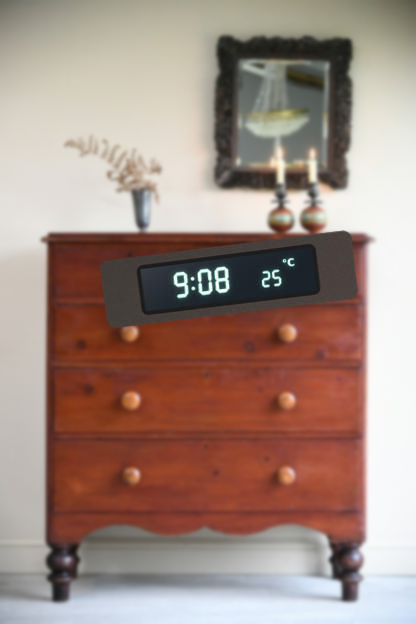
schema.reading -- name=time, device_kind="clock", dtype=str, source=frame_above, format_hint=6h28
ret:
9h08
